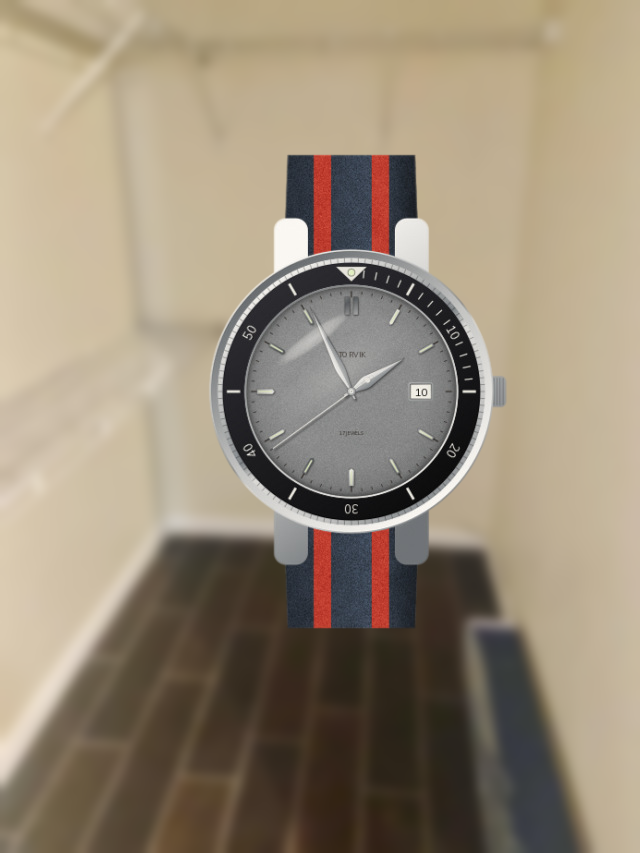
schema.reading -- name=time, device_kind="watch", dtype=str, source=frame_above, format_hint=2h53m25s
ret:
1h55m39s
